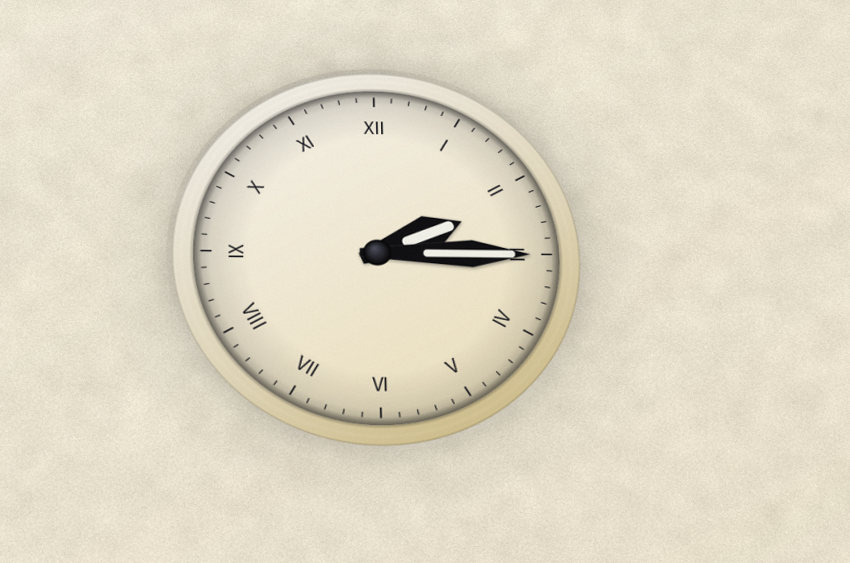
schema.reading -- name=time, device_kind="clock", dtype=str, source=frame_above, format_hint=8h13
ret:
2h15
